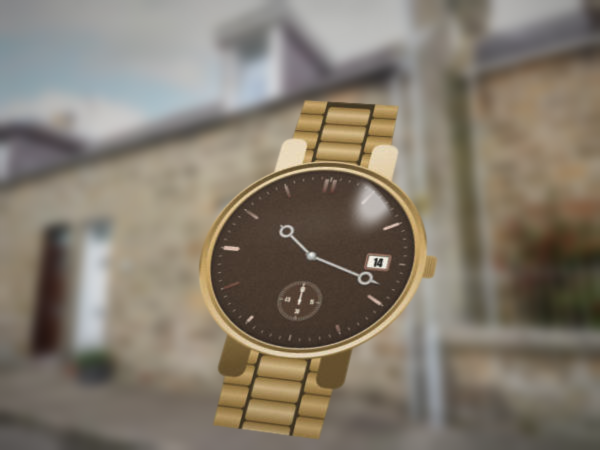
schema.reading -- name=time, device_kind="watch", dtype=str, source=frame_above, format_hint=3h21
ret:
10h18
